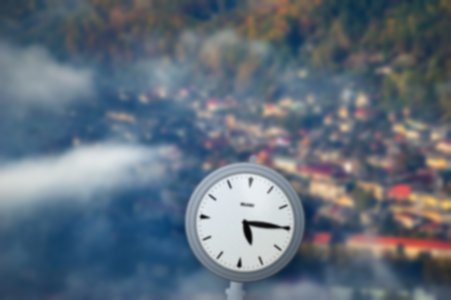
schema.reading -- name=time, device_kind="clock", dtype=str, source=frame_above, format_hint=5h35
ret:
5h15
